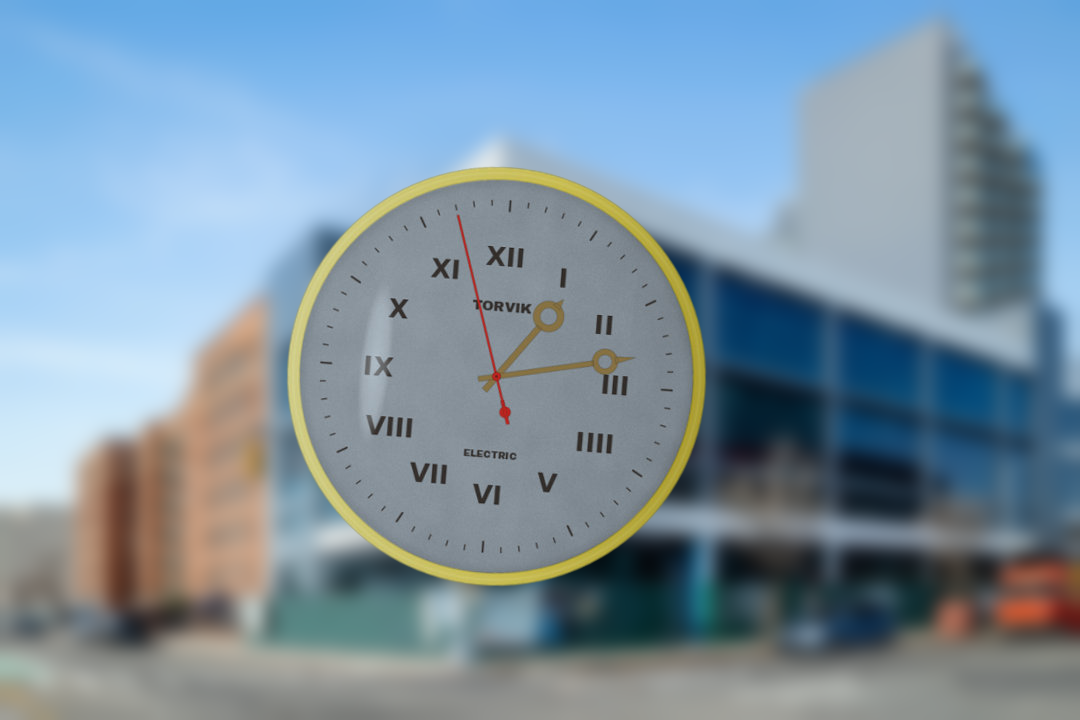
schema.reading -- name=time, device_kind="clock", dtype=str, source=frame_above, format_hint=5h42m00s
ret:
1h12m57s
